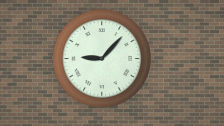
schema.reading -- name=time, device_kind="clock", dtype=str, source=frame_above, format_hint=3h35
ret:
9h07
